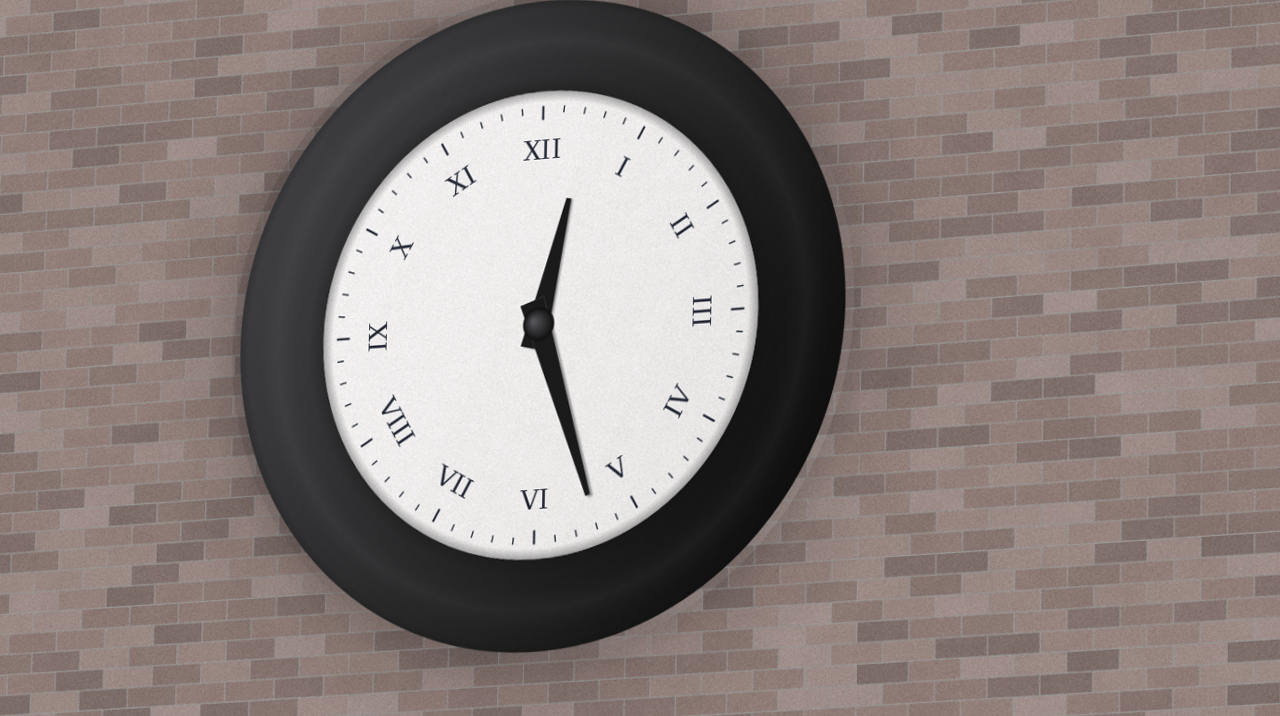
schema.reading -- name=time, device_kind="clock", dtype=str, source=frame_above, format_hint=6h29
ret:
12h27
